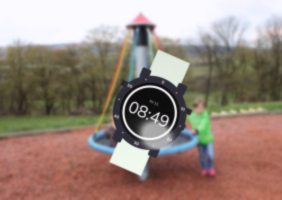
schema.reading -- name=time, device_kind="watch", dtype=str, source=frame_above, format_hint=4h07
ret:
8h49
